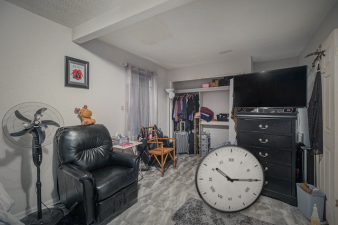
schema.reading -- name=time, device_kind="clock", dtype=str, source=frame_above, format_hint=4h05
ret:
10h15
